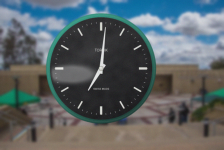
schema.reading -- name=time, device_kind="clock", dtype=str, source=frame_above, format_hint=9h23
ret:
7h01
